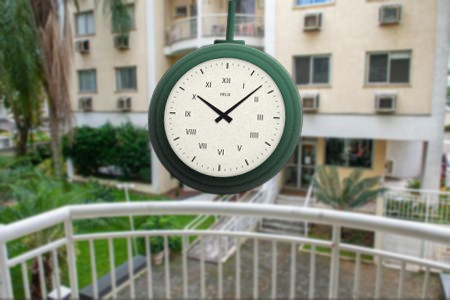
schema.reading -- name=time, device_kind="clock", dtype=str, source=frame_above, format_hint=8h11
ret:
10h08
